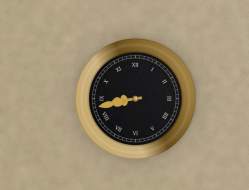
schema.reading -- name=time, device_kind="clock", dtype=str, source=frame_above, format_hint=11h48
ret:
8h43
